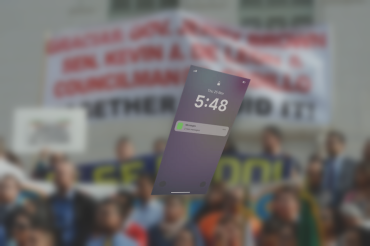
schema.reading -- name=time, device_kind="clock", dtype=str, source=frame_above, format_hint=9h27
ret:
5h48
